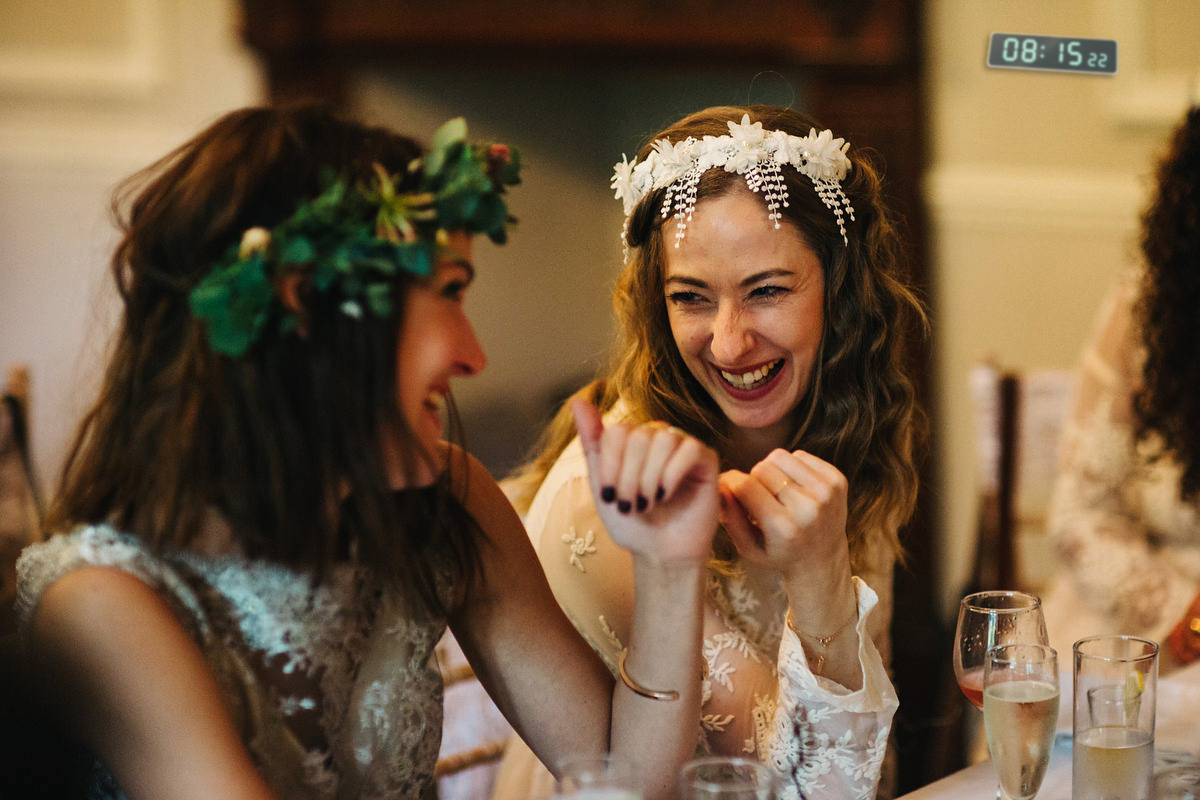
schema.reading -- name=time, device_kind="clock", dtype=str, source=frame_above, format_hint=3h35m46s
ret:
8h15m22s
